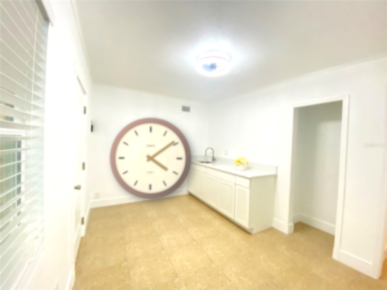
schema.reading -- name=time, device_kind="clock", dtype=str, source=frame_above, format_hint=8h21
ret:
4h09
